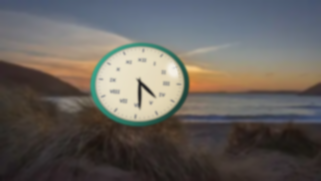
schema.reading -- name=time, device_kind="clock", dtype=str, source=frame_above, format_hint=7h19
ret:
4h29
